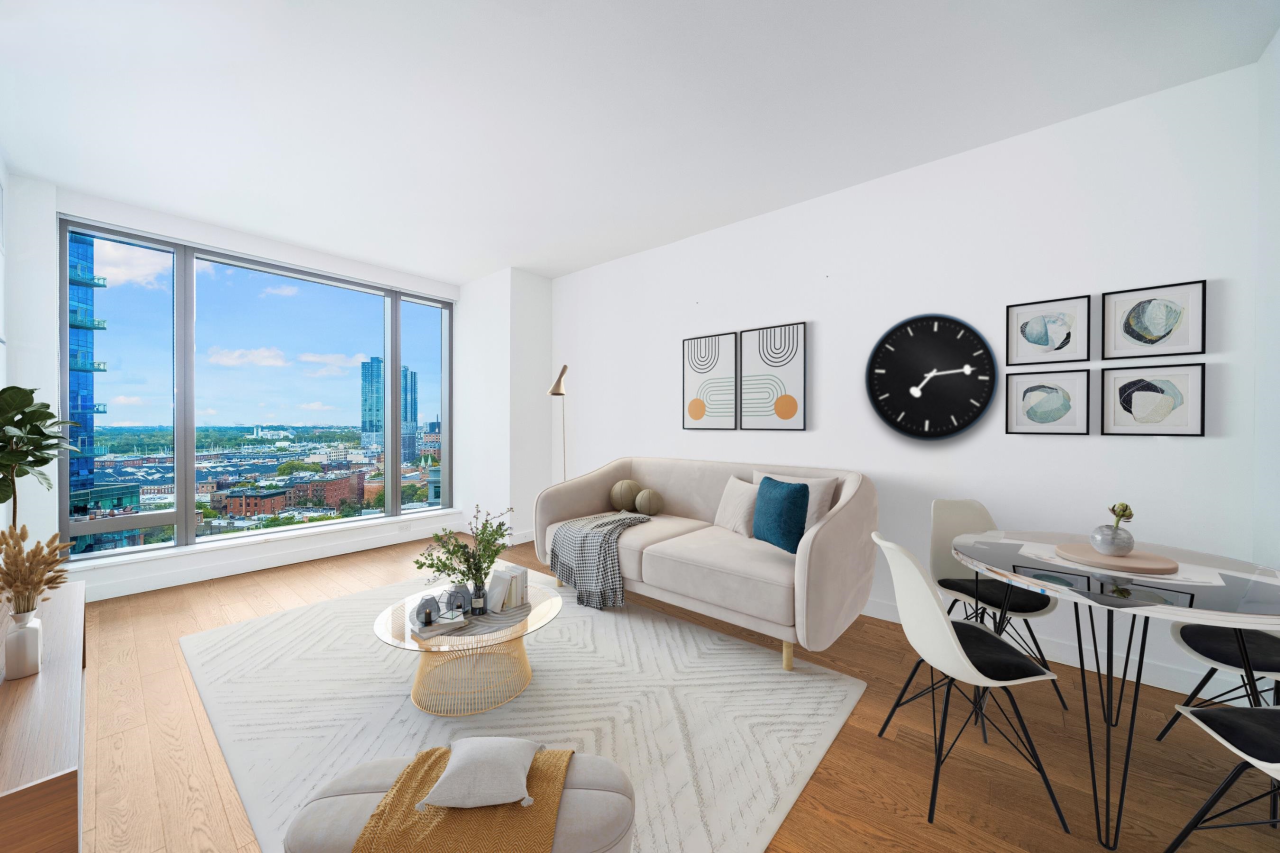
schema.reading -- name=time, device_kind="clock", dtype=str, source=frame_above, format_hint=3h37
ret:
7h13
